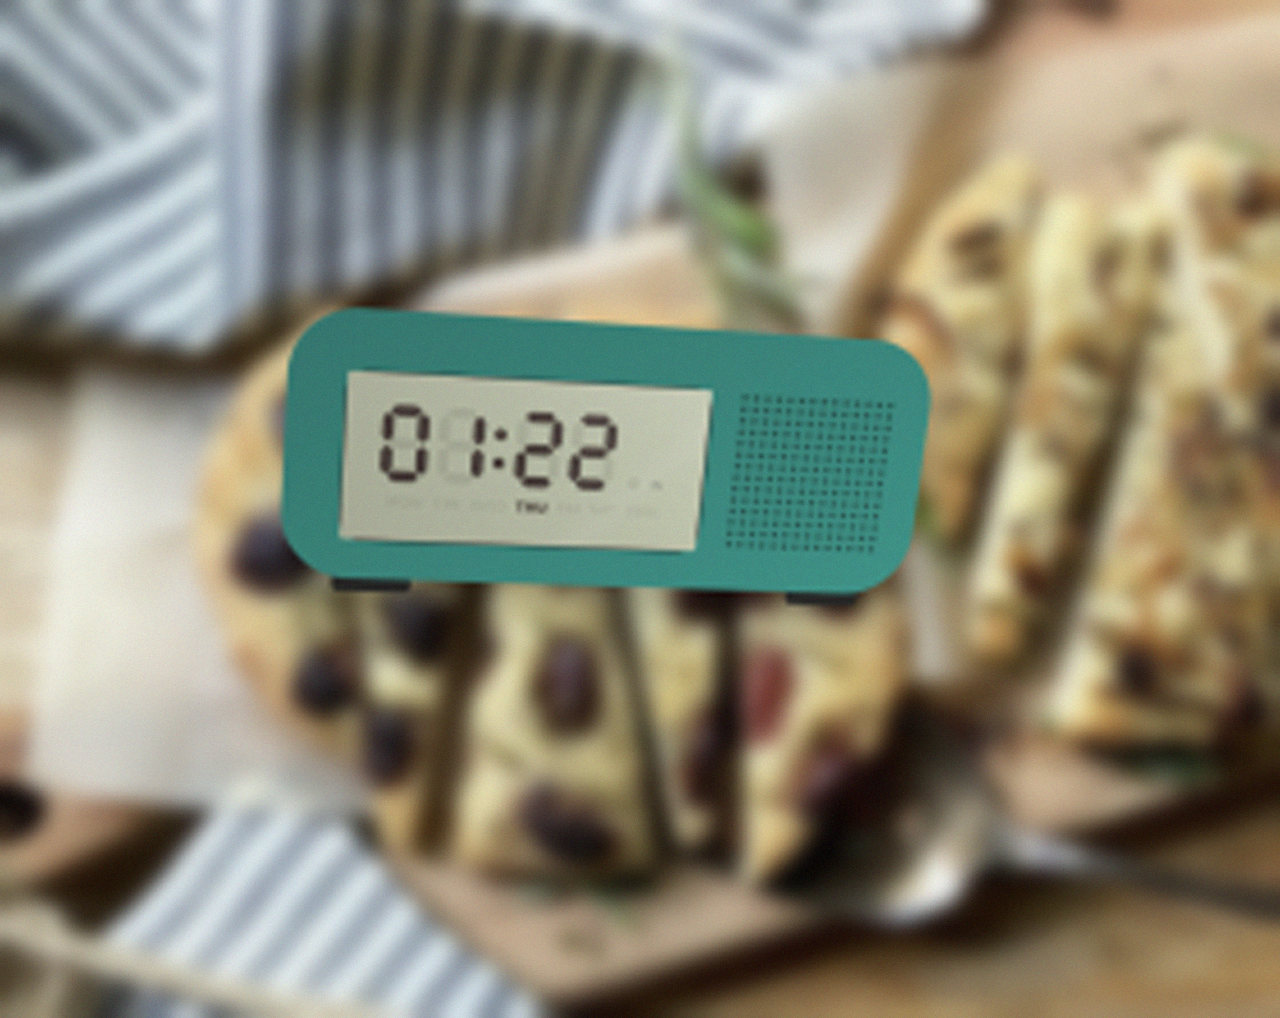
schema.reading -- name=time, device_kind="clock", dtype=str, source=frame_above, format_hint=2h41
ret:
1h22
